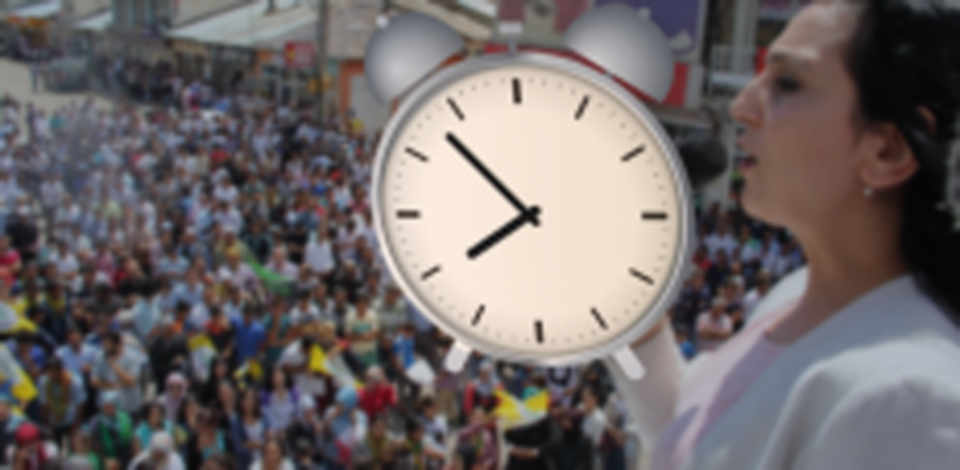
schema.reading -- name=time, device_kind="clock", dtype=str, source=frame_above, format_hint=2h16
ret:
7h53
